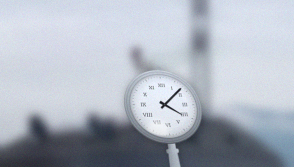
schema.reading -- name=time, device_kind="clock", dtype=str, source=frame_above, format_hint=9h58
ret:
4h08
